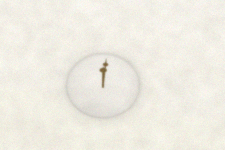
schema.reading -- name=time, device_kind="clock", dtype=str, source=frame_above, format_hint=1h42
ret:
12h01
